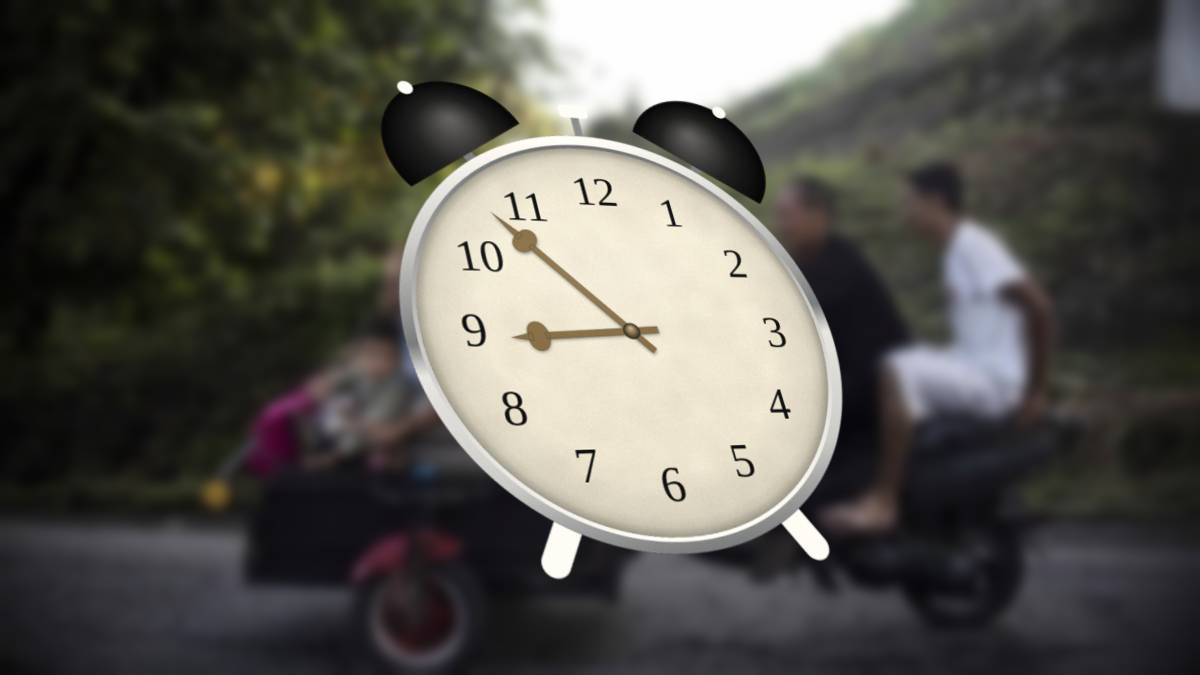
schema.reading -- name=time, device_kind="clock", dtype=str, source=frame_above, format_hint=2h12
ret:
8h53
